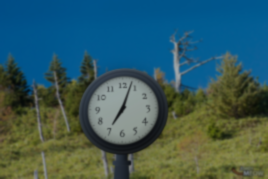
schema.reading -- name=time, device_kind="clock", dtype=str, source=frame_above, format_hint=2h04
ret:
7h03
